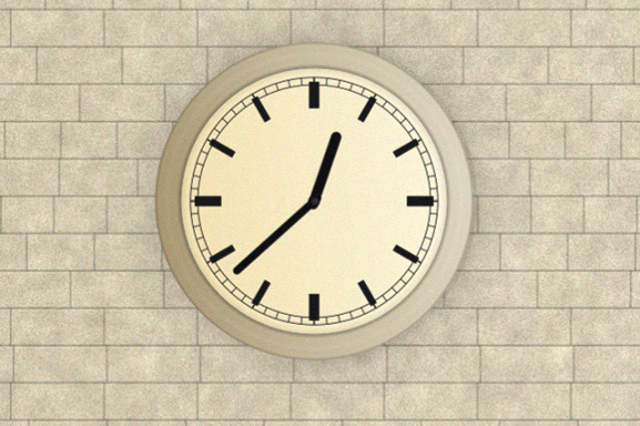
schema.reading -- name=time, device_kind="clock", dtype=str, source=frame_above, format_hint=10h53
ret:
12h38
